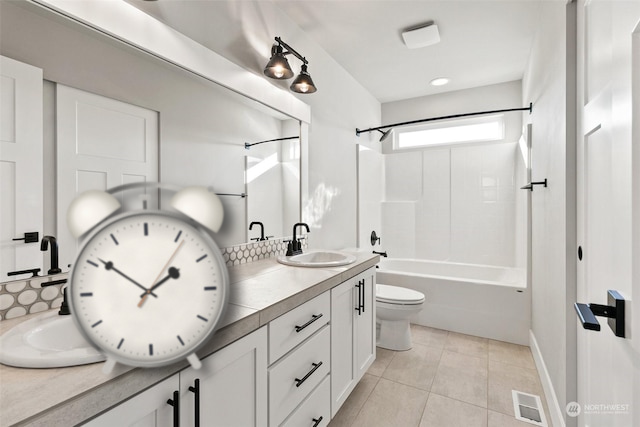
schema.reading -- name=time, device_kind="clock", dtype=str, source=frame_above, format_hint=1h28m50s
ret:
1h51m06s
